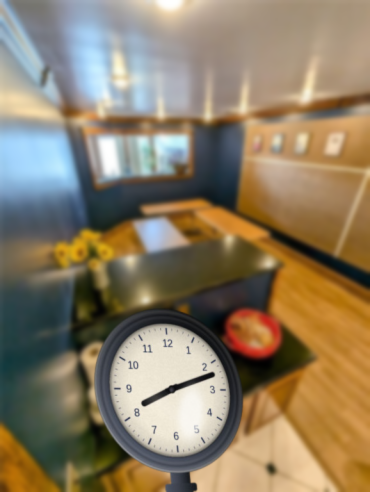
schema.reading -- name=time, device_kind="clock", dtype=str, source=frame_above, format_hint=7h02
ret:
8h12
